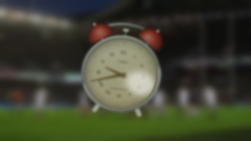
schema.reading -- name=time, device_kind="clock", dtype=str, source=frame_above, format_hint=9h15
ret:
9h42
